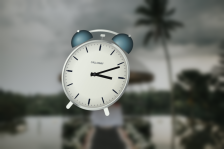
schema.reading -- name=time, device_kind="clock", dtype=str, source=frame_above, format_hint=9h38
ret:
3h11
